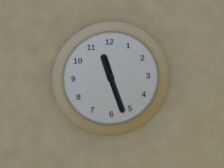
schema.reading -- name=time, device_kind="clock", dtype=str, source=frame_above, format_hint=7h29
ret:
11h27
